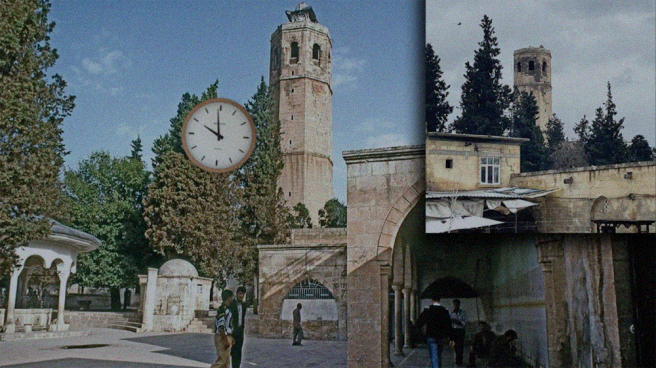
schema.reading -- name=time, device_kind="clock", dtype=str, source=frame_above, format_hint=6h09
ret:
9h59
